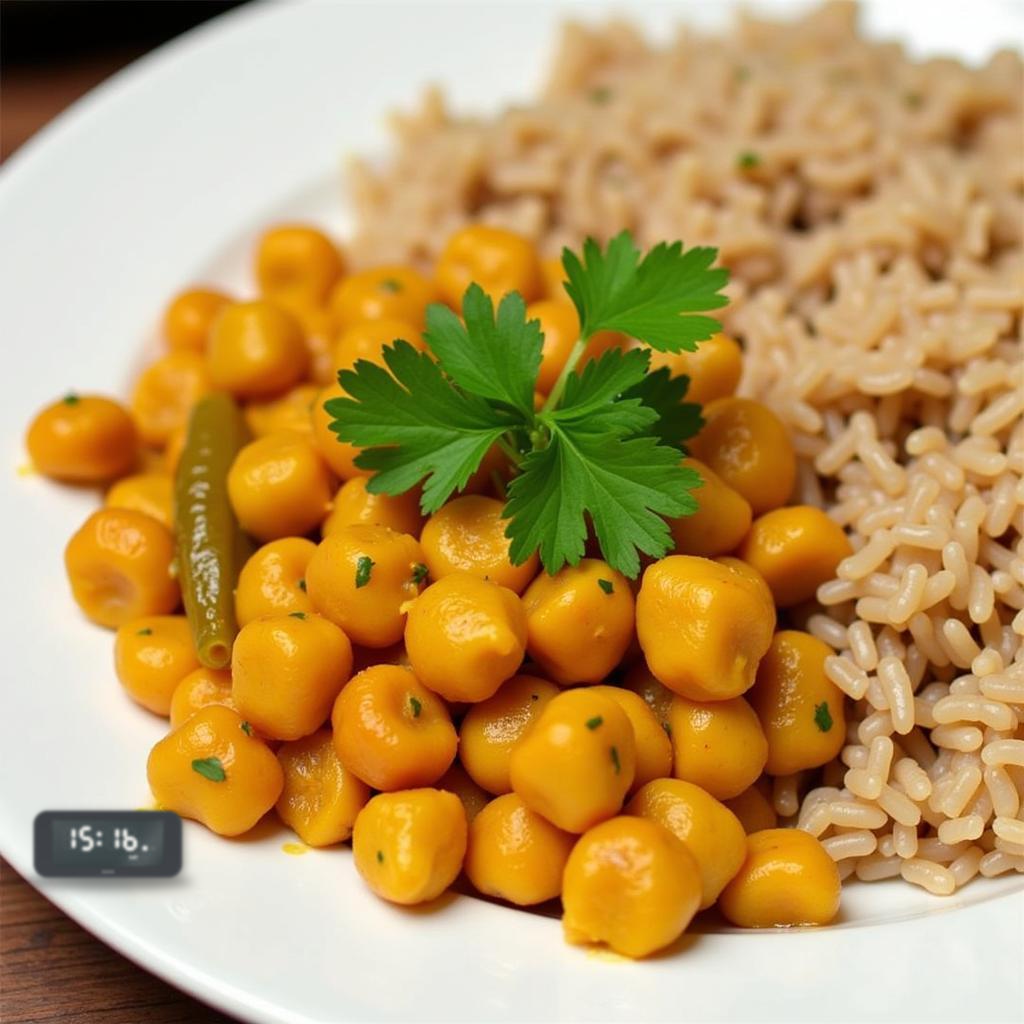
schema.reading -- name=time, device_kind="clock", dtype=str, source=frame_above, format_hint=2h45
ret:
15h16
